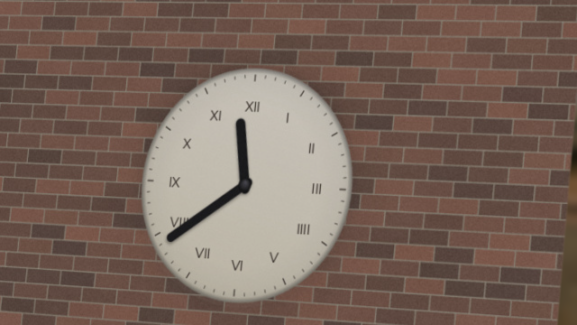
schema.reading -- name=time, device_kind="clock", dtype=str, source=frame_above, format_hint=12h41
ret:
11h39
